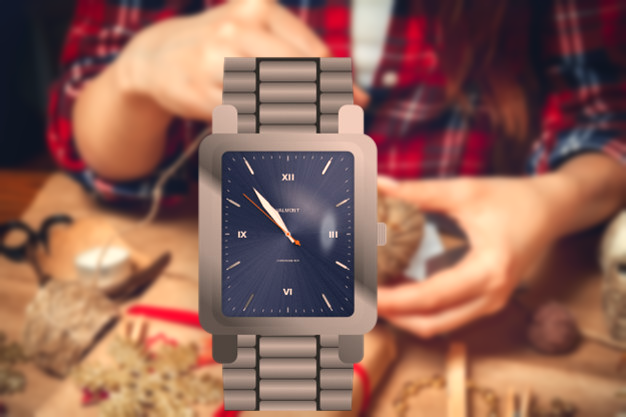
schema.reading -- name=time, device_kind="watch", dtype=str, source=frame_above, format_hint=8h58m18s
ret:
10h53m52s
